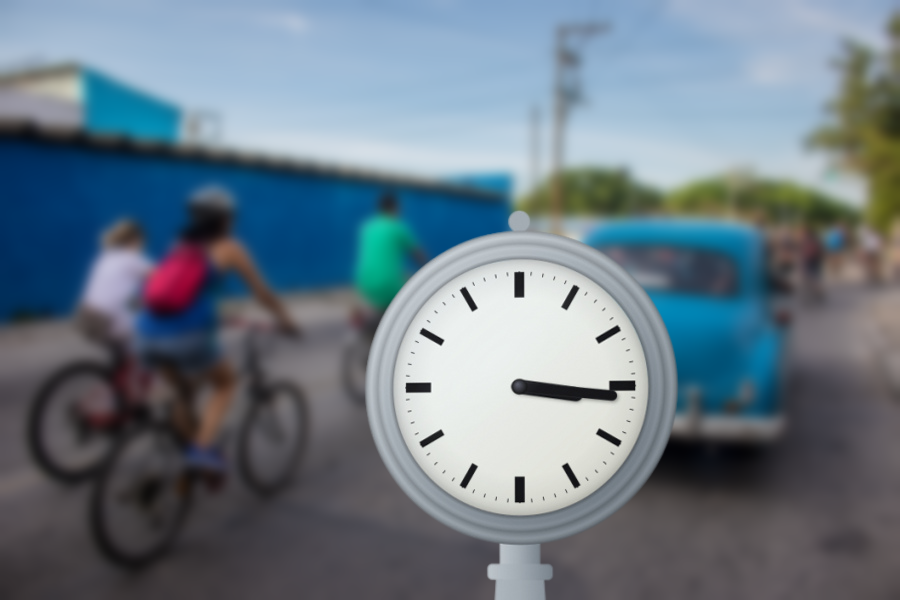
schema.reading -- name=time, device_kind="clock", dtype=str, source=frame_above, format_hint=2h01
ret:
3h16
